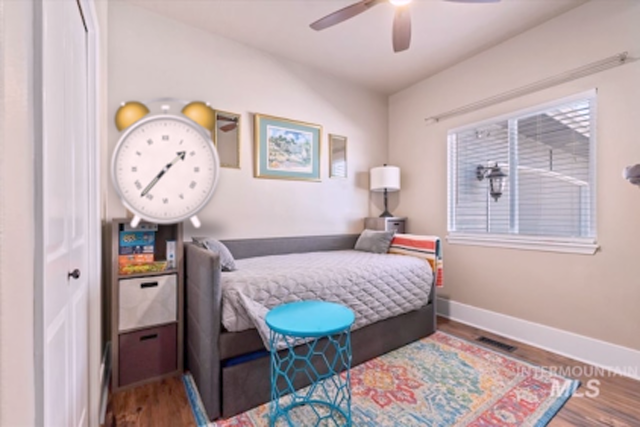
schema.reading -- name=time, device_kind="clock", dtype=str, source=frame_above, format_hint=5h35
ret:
1h37
